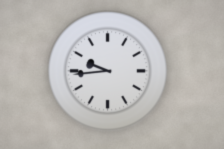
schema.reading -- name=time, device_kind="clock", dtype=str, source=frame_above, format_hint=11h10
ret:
9h44
